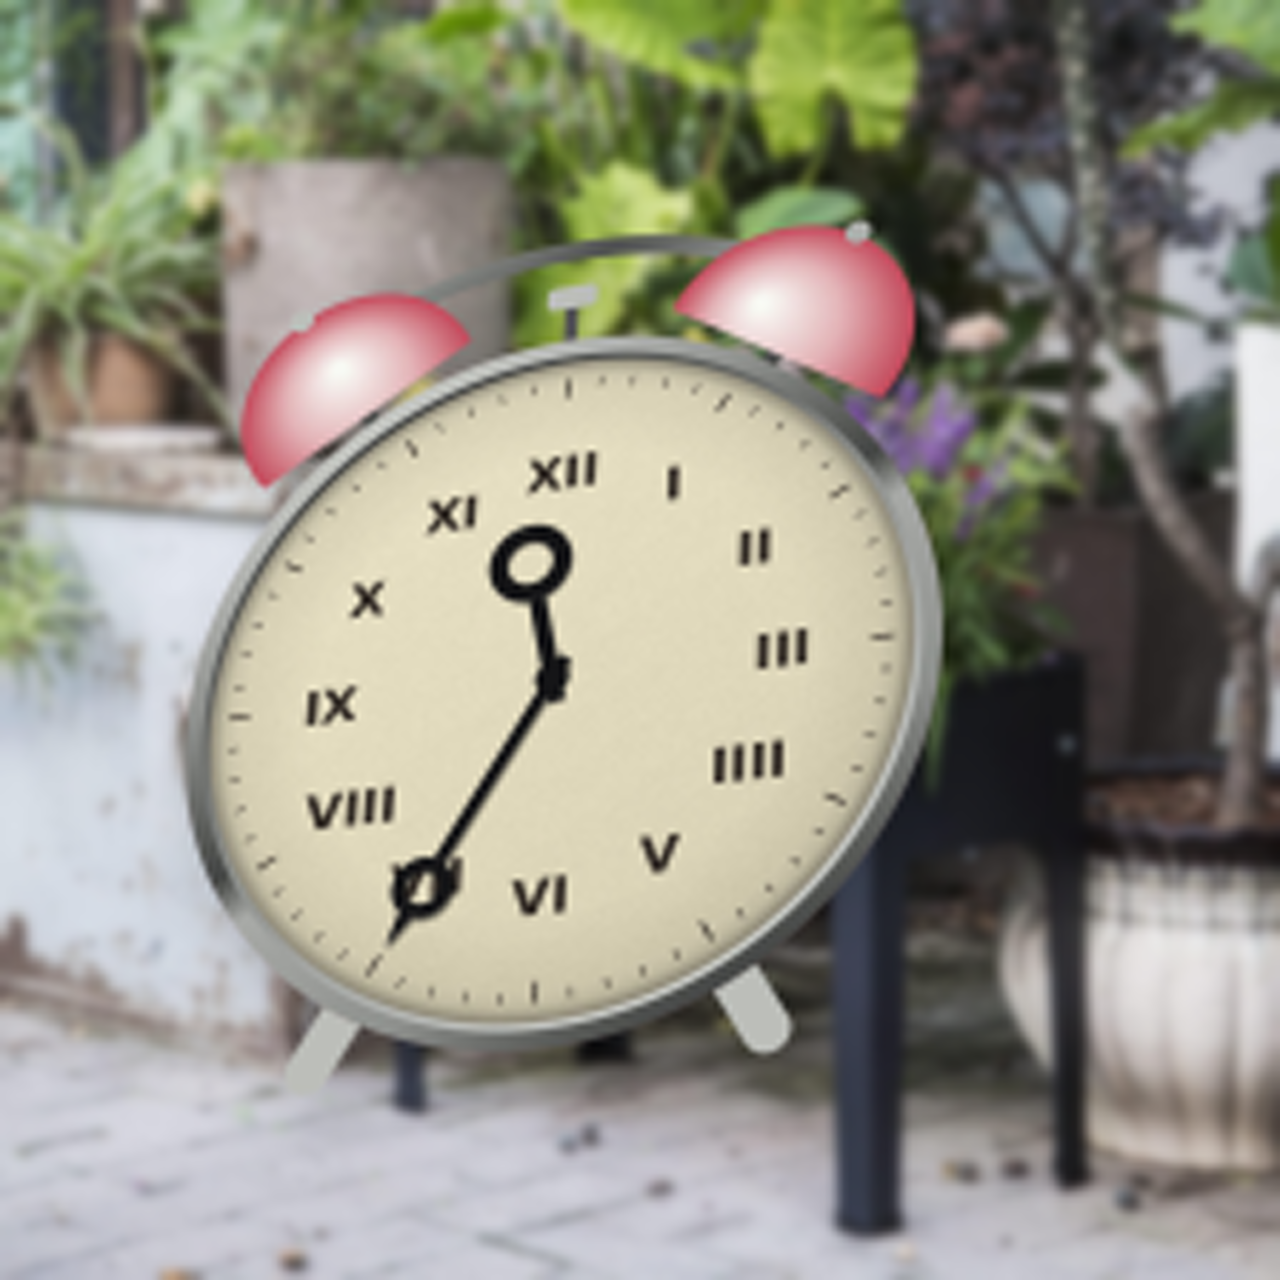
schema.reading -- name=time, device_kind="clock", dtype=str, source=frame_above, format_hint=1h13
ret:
11h35
